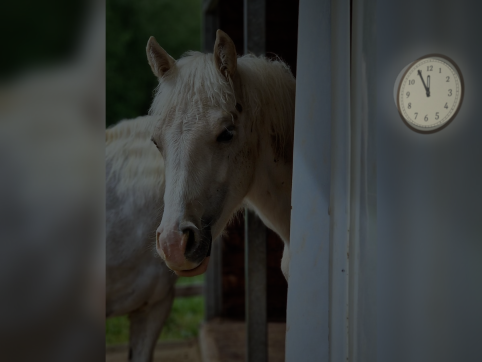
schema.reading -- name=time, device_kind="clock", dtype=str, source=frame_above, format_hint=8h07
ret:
11h55
